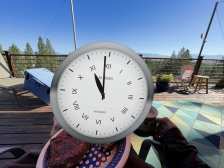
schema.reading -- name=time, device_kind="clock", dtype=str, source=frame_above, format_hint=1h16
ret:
10h59
